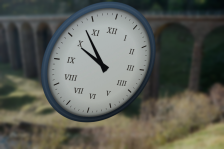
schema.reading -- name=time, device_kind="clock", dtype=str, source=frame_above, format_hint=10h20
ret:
9h53
